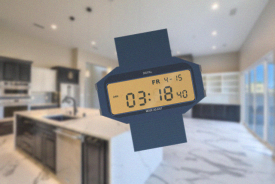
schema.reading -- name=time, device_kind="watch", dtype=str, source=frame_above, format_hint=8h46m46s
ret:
3h18m40s
